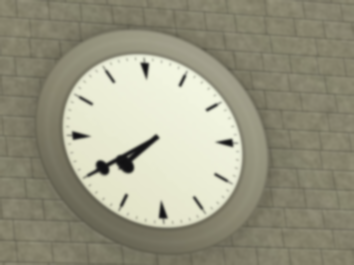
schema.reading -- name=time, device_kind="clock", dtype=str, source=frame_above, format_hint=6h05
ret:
7h40
